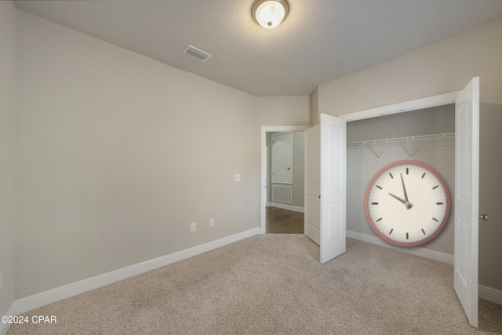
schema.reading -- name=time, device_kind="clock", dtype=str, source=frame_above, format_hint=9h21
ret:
9h58
